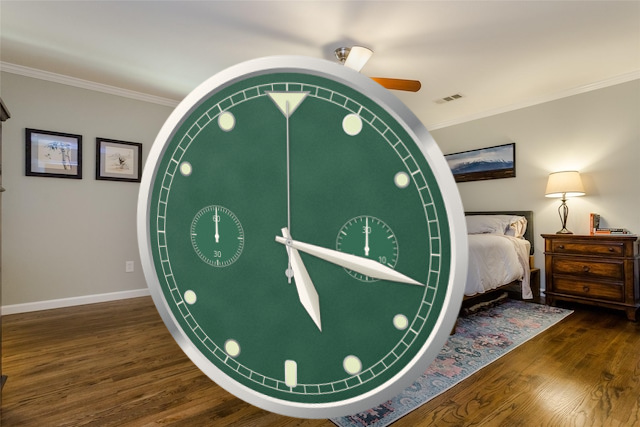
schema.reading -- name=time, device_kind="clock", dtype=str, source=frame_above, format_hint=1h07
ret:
5h17
